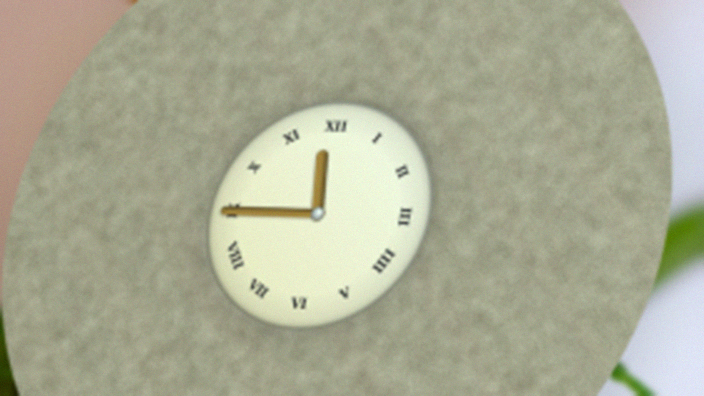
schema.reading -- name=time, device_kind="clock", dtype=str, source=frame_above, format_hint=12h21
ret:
11h45
